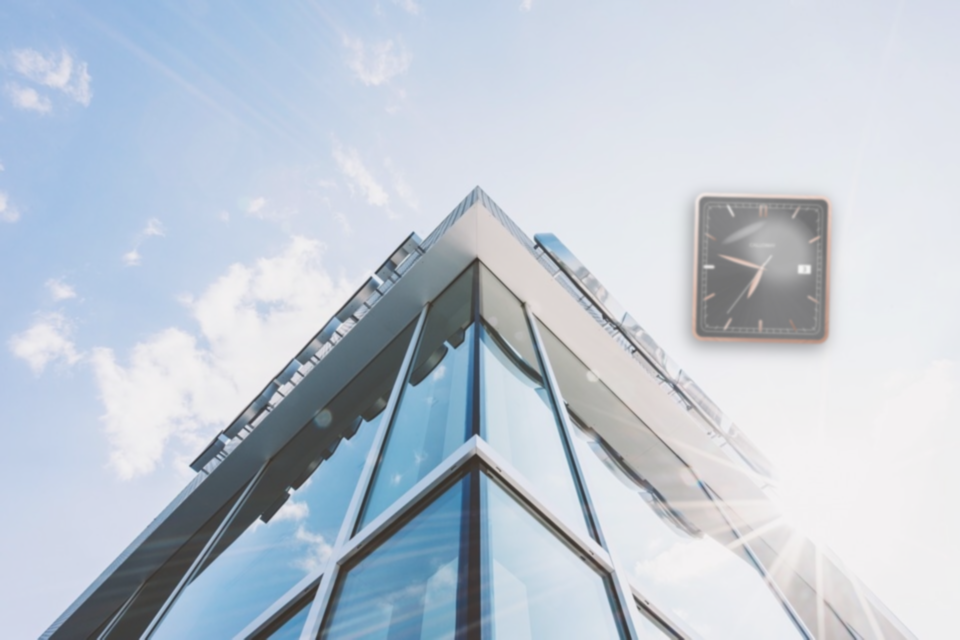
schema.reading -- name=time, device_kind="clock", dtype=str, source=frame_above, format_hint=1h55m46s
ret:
6h47m36s
